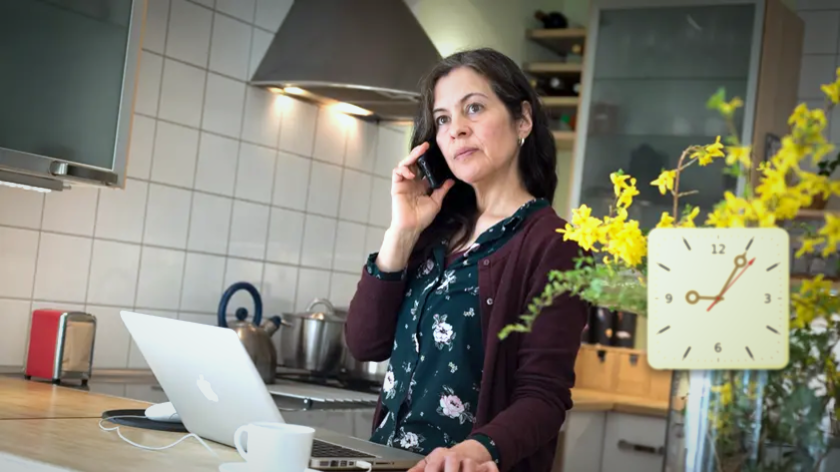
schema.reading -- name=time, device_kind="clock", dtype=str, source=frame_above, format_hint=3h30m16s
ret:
9h05m07s
